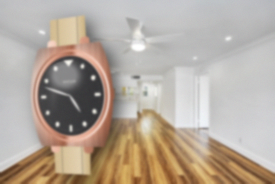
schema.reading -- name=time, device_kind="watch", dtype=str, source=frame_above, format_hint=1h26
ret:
4h48
